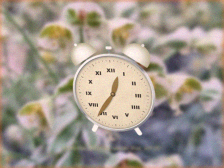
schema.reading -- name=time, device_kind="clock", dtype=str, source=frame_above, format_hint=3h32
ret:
12h36
